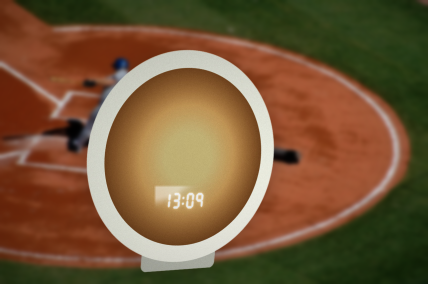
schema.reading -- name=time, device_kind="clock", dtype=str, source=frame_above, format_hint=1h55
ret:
13h09
